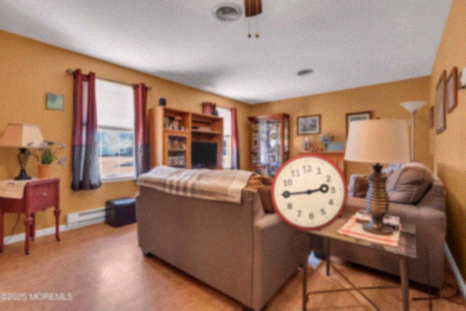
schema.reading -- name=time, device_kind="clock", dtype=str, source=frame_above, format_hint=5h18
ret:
2h45
